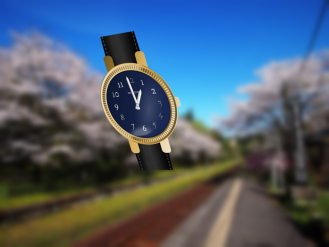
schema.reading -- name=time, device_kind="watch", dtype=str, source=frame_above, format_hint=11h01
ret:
12h59
